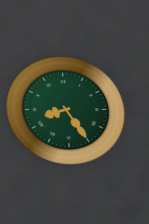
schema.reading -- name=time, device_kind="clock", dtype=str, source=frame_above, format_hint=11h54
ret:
8h25
